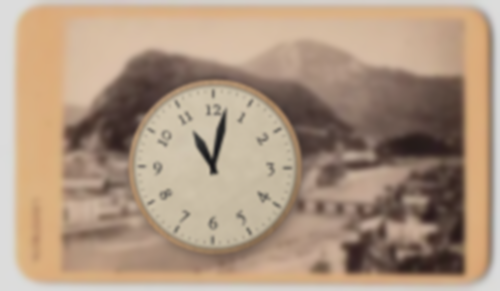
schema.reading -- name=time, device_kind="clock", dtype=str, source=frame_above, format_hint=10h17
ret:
11h02
